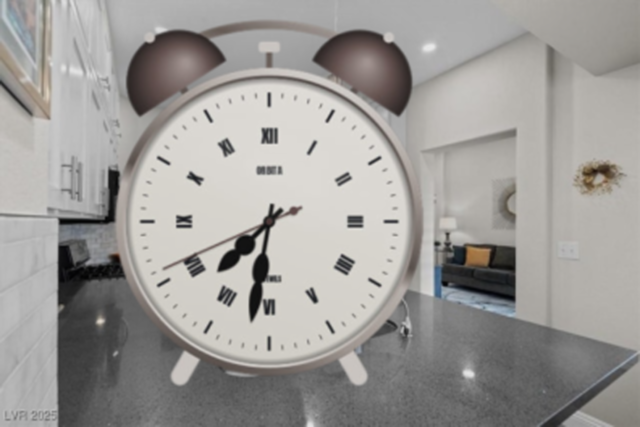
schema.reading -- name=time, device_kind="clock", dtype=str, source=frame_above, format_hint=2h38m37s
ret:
7h31m41s
